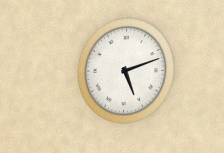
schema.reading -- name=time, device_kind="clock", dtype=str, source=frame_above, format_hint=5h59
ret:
5h12
